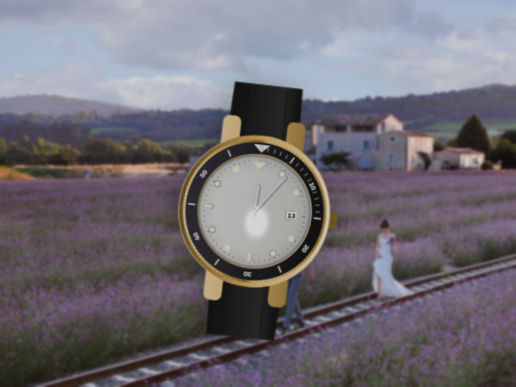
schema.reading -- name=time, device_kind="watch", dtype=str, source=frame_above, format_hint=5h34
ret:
12h06
